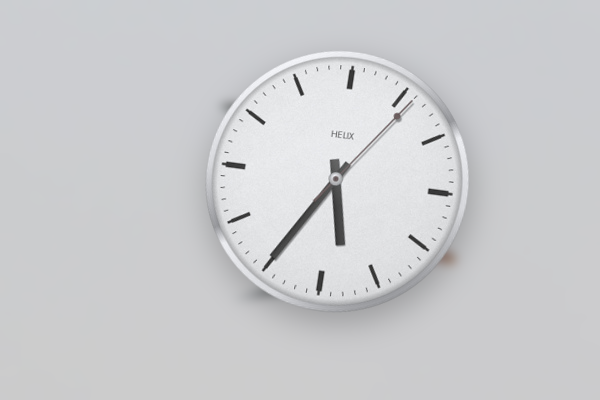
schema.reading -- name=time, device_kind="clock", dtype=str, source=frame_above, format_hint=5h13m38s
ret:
5h35m06s
